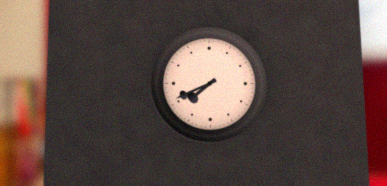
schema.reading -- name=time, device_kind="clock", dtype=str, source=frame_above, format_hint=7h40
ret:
7h41
